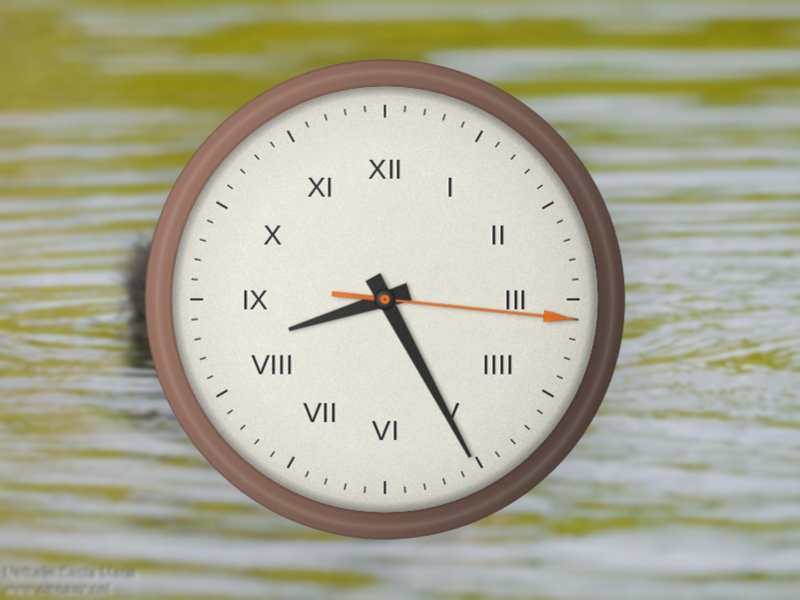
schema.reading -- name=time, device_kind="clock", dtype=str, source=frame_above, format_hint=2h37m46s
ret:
8h25m16s
